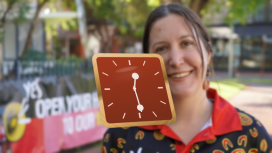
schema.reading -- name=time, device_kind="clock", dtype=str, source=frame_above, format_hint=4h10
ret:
12h29
